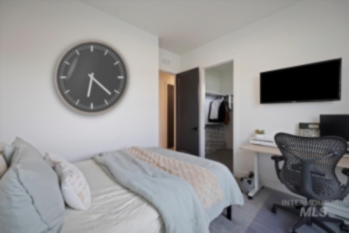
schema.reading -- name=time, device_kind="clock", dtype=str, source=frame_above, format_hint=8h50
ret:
6h22
